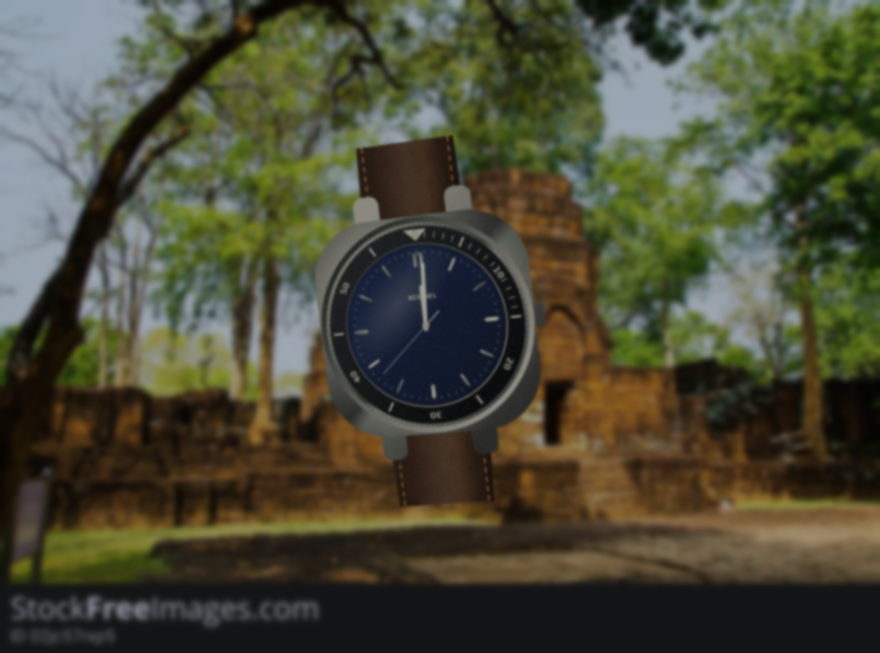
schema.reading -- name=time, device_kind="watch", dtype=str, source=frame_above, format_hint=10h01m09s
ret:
12h00m38s
